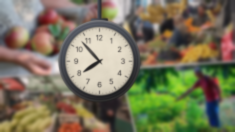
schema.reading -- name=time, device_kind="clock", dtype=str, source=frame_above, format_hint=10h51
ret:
7h53
